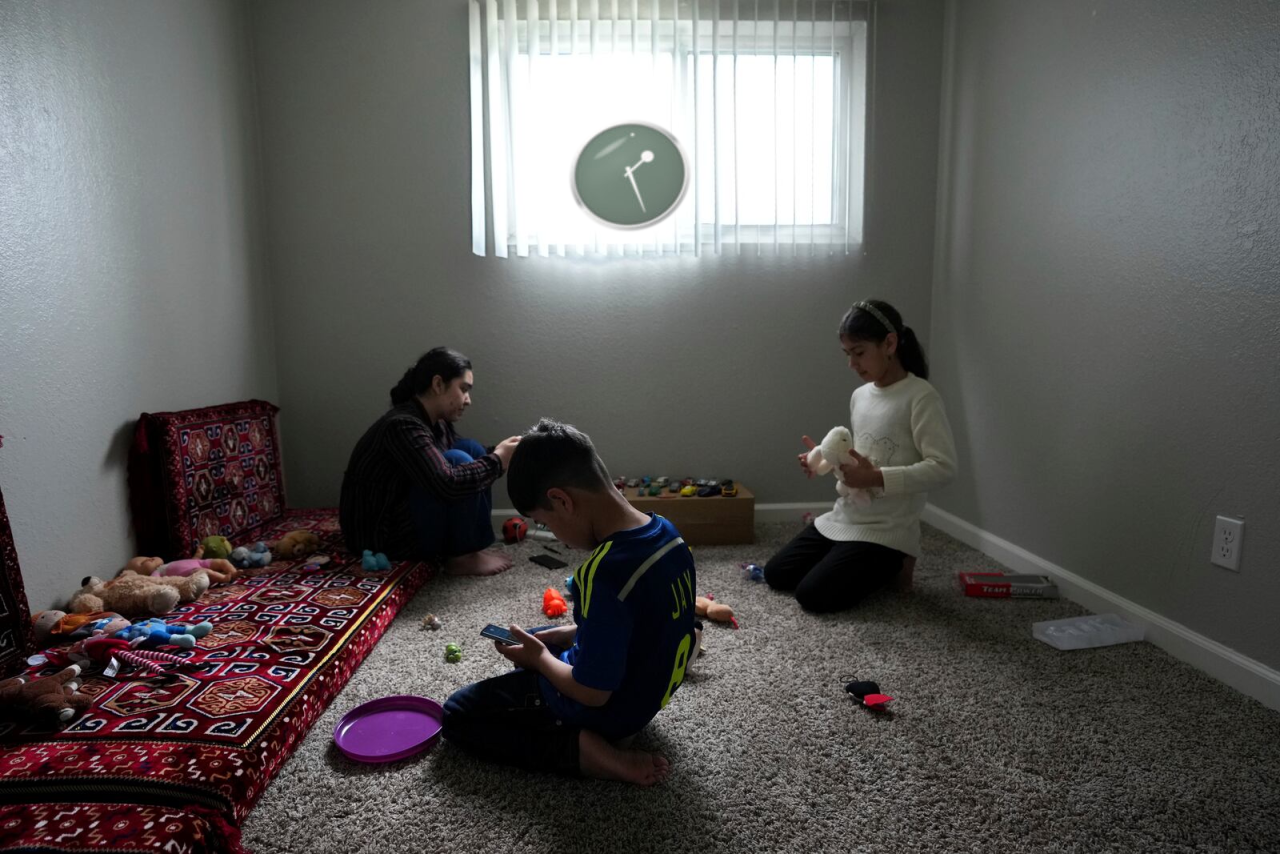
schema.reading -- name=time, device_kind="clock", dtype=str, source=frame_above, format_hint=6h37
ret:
1h26
